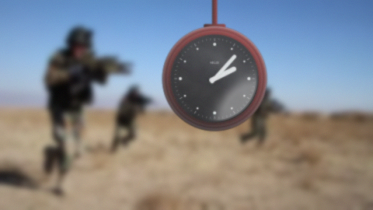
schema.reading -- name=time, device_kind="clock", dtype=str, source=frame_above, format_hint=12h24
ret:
2h07
